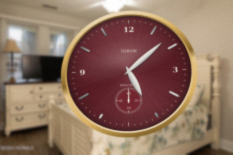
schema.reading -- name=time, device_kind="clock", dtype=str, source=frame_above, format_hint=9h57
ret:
5h08
